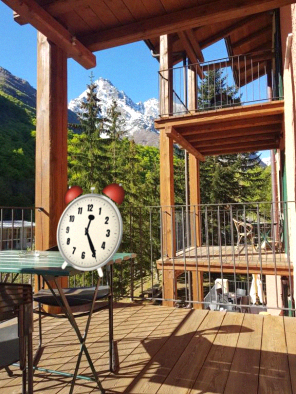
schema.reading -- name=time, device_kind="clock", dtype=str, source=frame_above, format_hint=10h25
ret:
12h25
